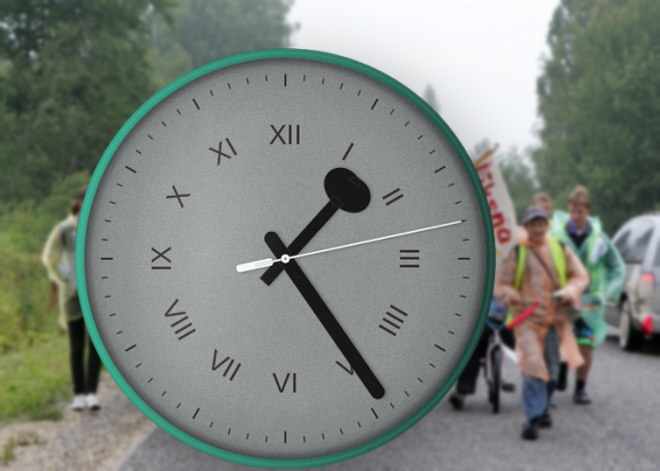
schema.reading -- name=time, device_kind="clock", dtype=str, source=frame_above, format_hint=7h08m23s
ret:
1h24m13s
